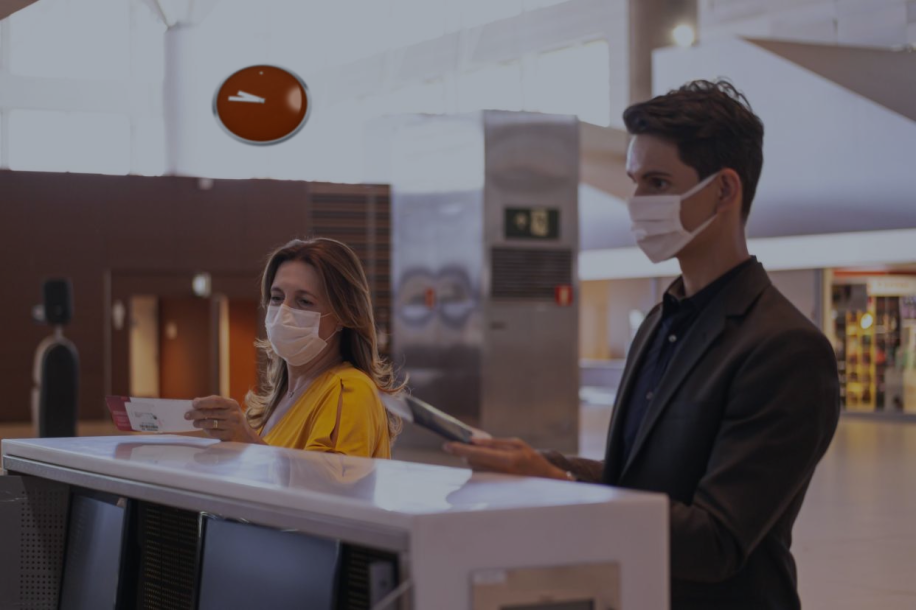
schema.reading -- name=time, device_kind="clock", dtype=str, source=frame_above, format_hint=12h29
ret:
9h46
